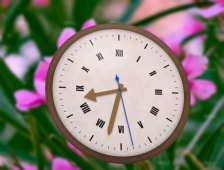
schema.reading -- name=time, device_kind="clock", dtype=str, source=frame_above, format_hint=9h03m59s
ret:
8h32m28s
